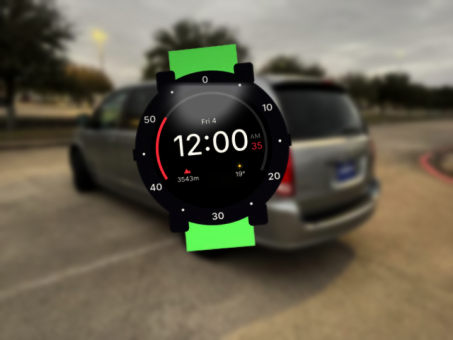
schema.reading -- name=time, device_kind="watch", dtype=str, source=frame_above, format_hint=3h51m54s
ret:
12h00m35s
